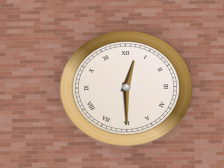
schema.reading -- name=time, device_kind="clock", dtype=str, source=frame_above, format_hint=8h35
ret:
12h30
